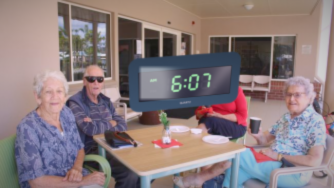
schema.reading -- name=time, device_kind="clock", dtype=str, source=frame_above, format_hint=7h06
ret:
6h07
